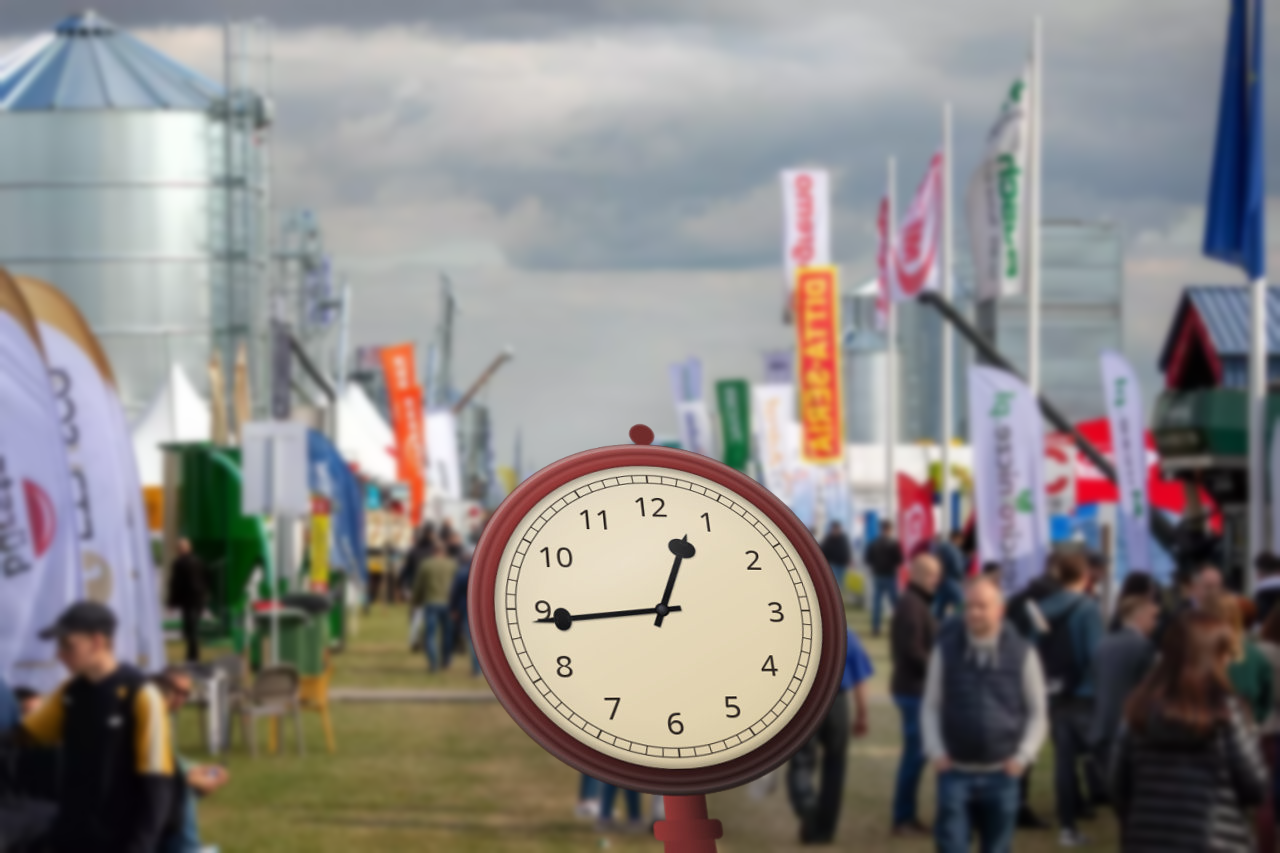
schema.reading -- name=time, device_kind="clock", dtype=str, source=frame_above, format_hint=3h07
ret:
12h44
